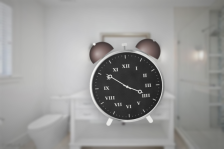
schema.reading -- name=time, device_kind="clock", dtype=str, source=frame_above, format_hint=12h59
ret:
3h51
